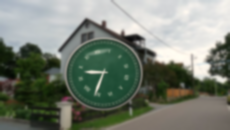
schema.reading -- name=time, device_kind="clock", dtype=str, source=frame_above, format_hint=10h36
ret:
9h36
